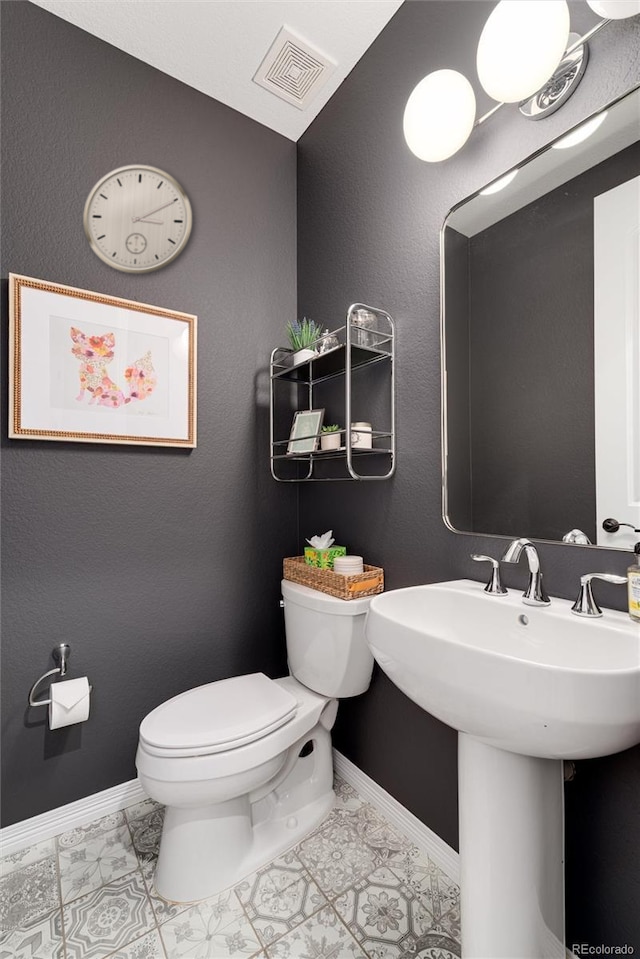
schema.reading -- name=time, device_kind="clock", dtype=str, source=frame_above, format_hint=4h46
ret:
3h10
